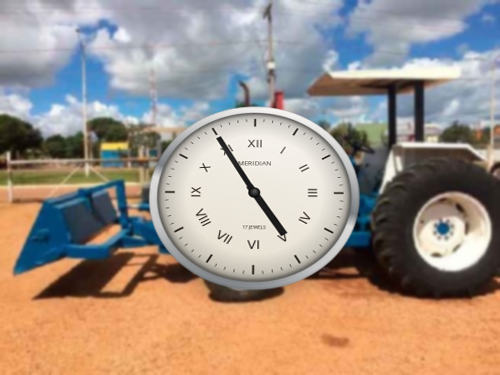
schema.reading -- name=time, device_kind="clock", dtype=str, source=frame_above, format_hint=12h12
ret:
4h55
